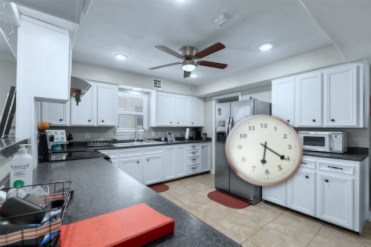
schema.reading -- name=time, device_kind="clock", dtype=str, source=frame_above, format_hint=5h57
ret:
6h21
